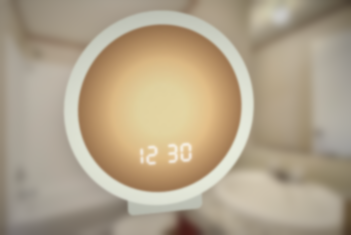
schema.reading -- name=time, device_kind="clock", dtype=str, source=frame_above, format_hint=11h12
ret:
12h30
